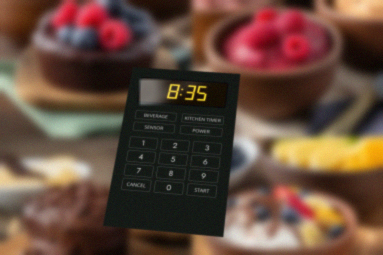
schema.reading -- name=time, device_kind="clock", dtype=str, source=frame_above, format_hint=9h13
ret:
8h35
